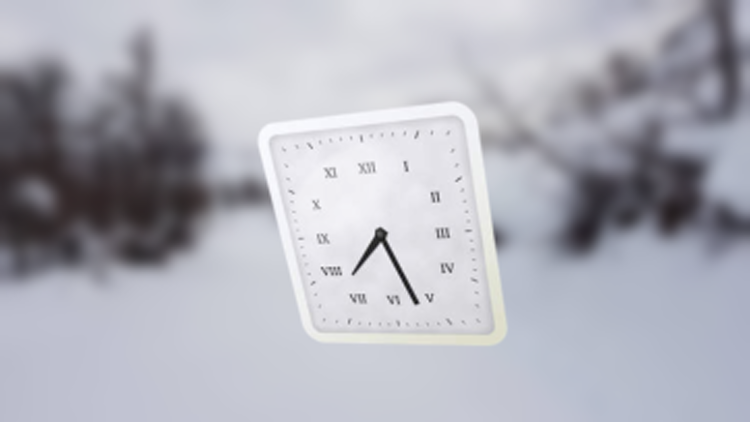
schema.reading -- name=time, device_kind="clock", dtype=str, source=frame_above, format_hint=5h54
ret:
7h27
